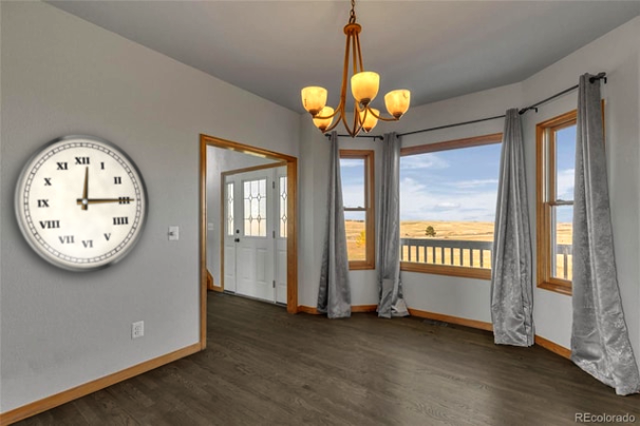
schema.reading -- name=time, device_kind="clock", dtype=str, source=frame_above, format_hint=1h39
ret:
12h15
